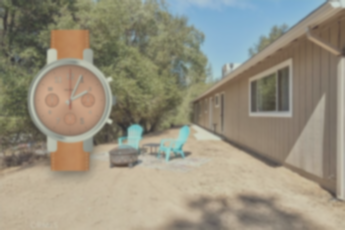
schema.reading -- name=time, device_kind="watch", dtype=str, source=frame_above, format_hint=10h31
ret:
2h04
